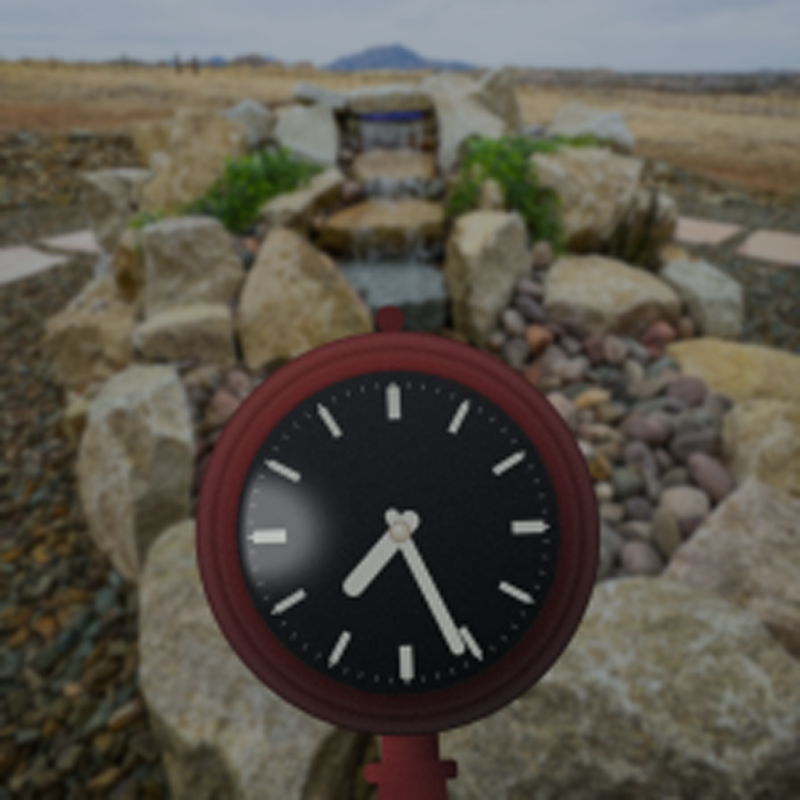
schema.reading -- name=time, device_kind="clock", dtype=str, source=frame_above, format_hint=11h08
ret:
7h26
